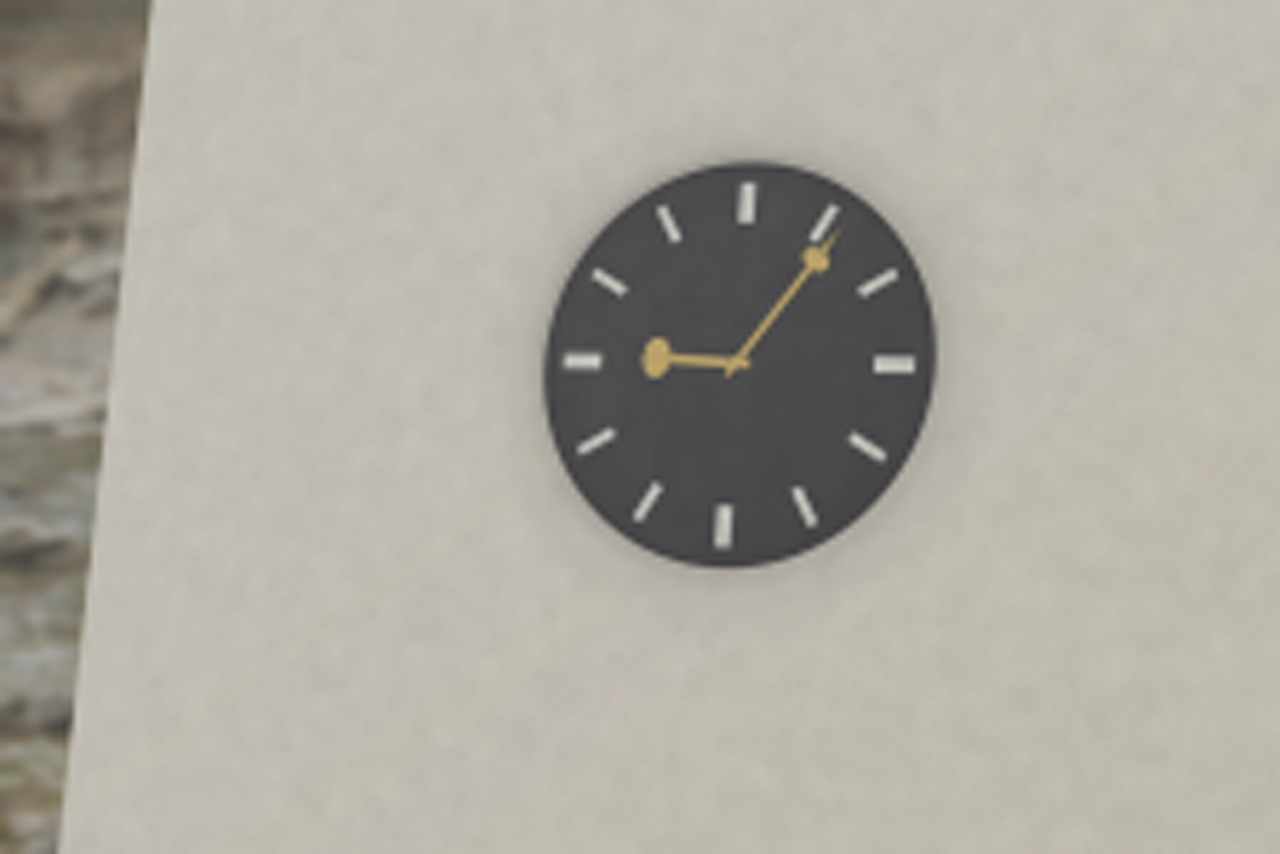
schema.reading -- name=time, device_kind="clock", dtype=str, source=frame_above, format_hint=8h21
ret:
9h06
